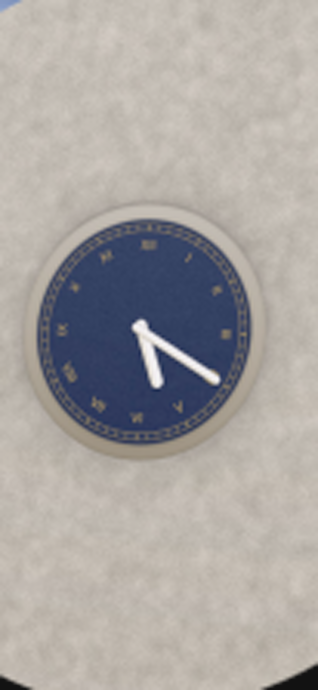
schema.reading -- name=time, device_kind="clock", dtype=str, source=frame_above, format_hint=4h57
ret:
5h20
